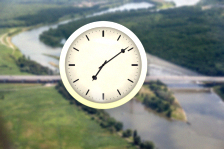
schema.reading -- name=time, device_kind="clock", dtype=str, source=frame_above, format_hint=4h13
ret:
7h09
